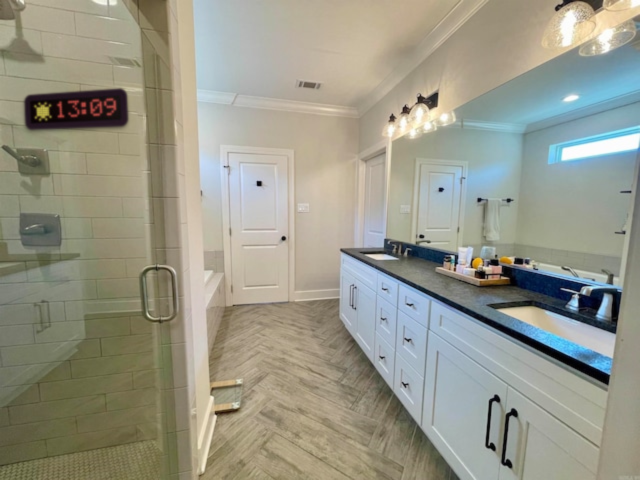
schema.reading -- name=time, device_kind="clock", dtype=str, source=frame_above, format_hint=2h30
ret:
13h09
